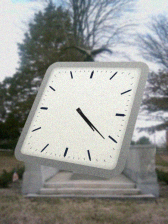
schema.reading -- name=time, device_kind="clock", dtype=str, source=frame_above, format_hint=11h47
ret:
4h21
